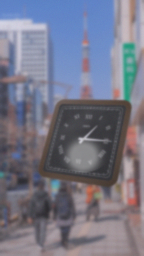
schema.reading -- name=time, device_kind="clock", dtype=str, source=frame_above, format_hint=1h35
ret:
1h15
